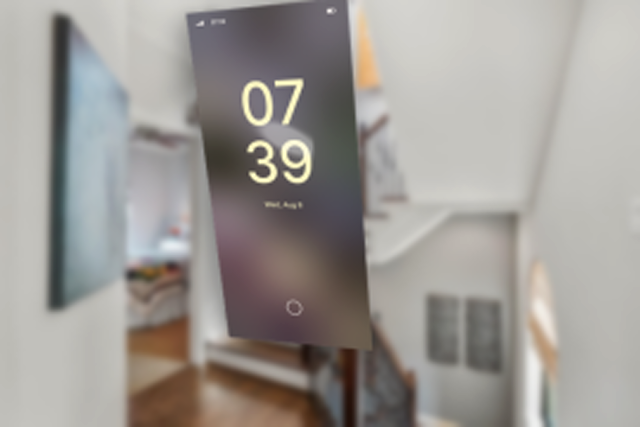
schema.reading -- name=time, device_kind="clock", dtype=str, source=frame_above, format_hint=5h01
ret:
7h39
